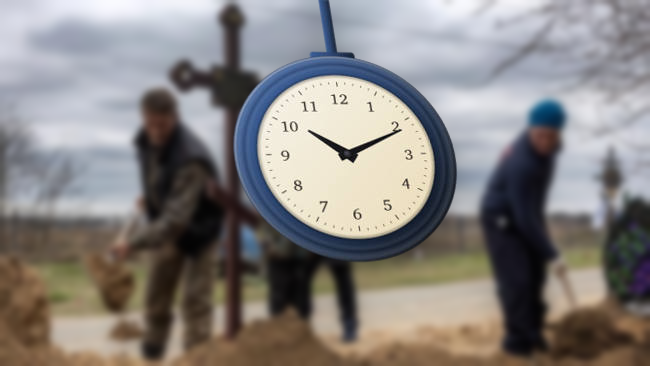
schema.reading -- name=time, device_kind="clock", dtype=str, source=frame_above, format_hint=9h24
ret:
10h11
